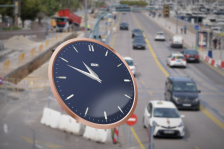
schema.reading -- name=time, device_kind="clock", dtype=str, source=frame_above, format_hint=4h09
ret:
10h49
